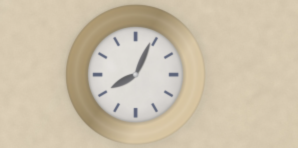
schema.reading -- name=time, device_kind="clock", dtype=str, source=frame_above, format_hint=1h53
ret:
8h04
